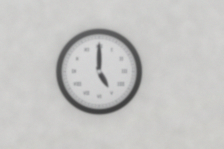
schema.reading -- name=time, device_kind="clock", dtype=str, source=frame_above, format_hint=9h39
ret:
5h00
